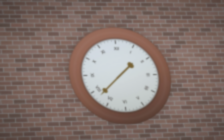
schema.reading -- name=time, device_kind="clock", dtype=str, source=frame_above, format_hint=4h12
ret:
1h38
